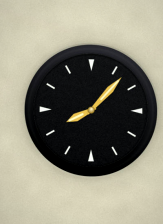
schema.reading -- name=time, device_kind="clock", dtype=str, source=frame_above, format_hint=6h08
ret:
8h07
